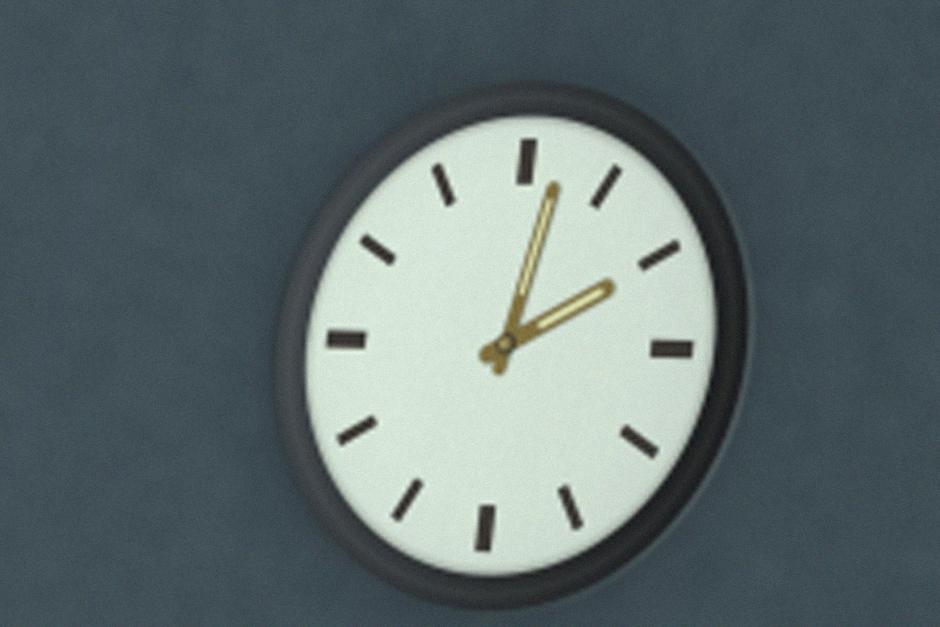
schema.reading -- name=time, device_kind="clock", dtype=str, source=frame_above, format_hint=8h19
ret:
2h02
